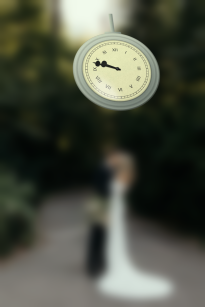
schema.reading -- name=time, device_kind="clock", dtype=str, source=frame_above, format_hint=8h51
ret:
9h48
